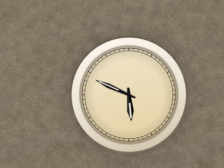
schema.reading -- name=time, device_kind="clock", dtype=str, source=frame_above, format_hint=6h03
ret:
5h49
